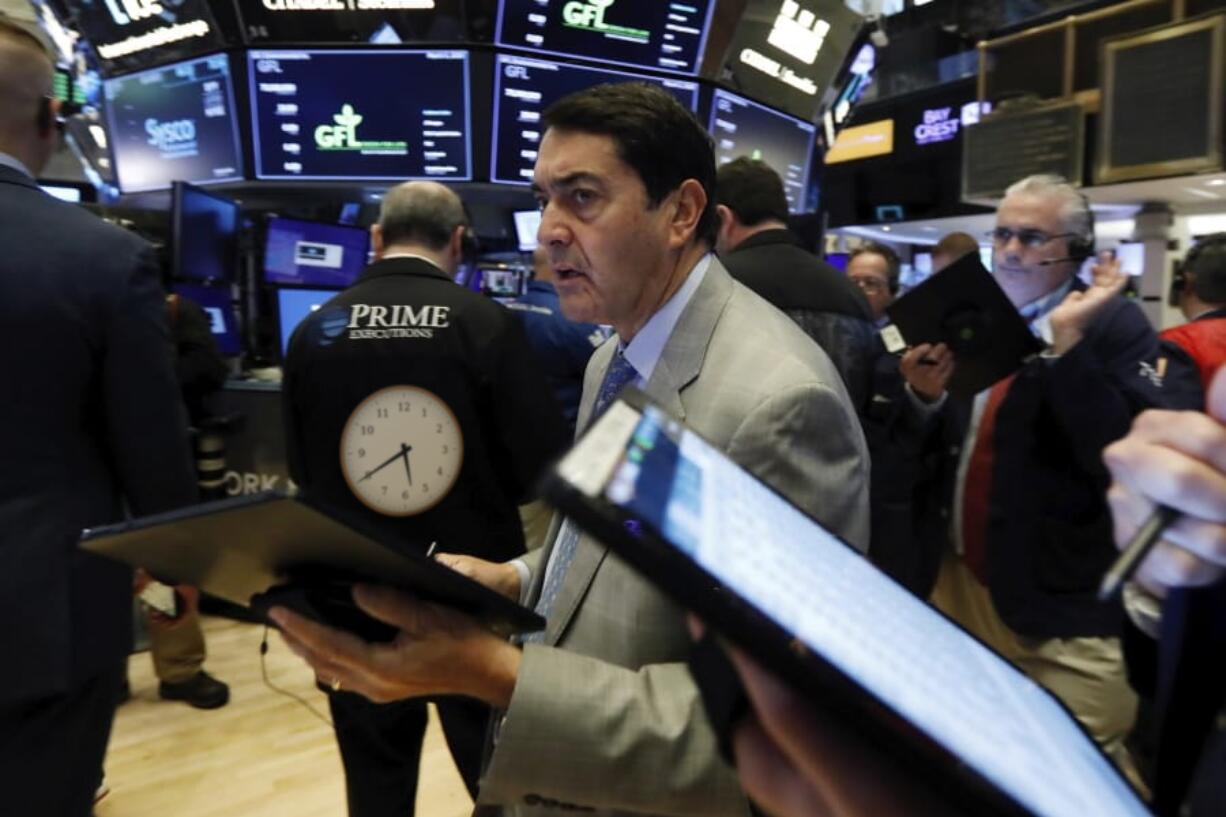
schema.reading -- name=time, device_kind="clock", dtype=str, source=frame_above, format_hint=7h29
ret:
5h40
